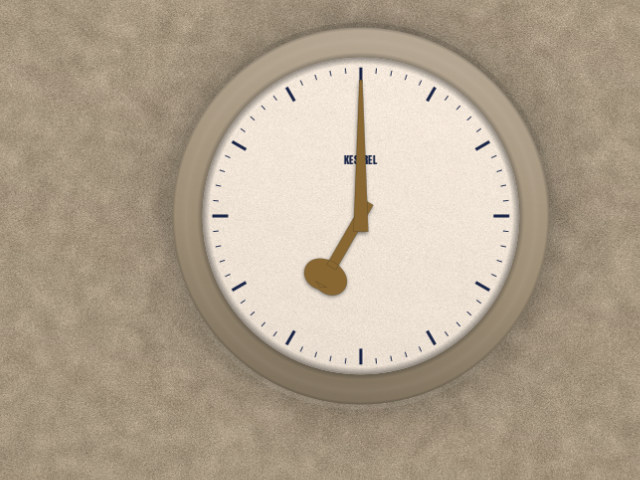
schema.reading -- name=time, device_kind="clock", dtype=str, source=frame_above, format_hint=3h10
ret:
7h00
